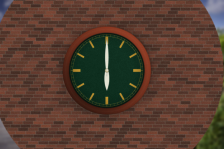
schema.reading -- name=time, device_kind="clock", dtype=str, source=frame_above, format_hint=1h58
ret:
6h00
